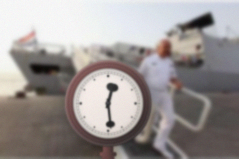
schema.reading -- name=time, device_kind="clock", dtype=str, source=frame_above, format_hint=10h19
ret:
12h29
